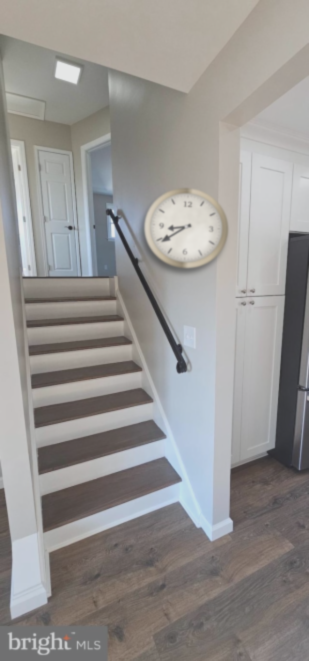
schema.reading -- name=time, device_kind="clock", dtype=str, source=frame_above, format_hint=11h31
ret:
8h39
